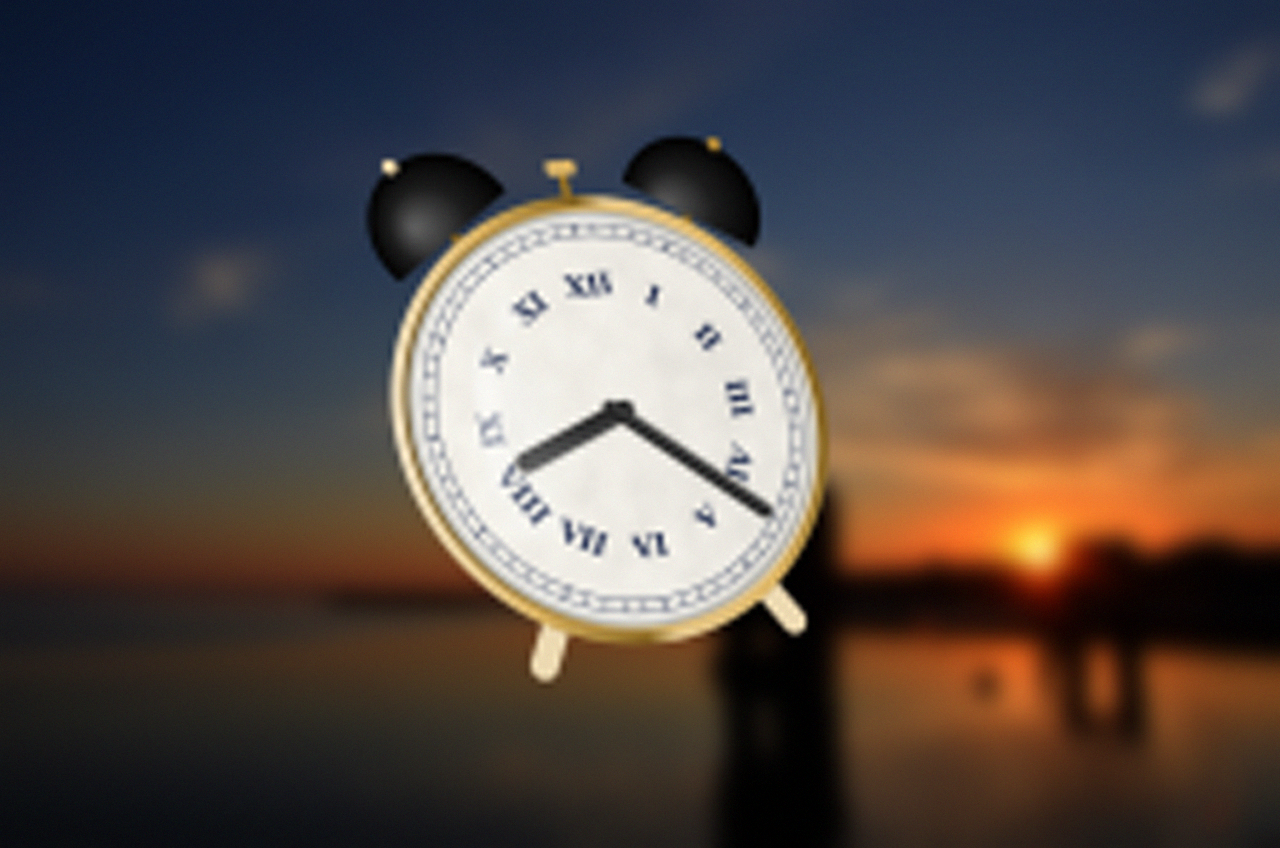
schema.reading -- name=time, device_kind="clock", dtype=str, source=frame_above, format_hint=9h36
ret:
8h22
